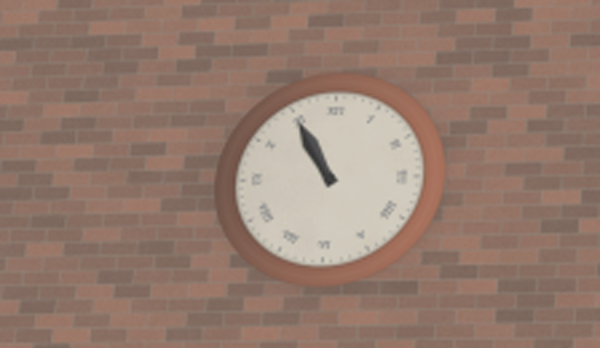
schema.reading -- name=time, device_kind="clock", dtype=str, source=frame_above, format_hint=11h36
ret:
10h55
